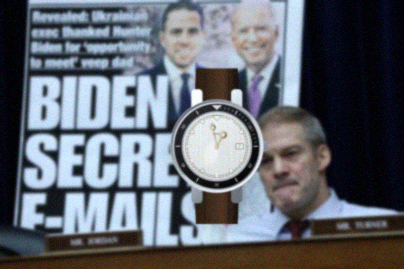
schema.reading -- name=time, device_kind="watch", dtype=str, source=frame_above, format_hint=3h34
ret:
12h58
